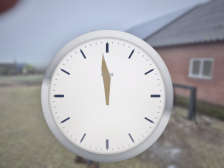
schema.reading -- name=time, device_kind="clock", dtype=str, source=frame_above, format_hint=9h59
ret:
11h59
